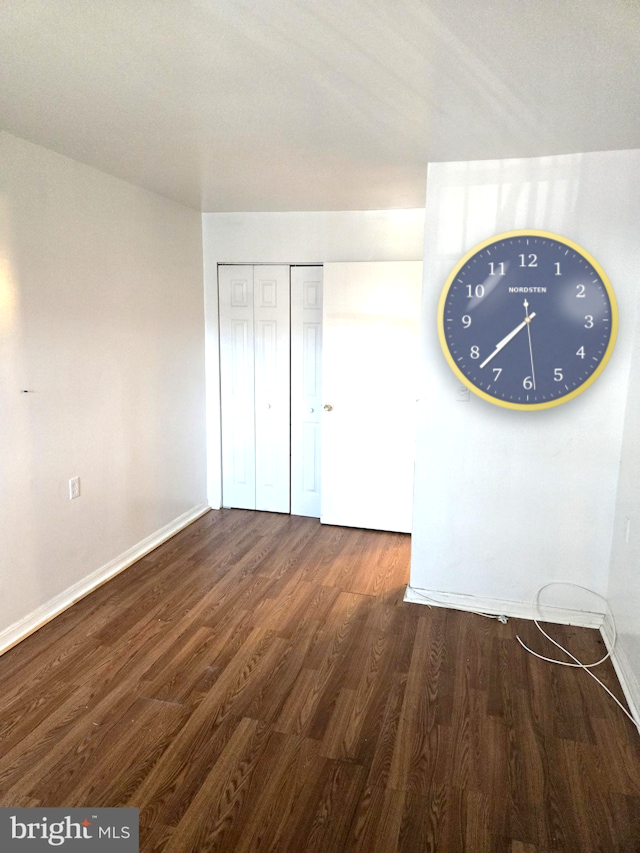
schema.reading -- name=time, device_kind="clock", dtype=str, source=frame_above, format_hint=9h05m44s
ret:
7h37m29s
